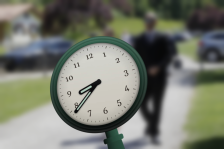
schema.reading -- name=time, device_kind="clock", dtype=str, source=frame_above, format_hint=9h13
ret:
8h39
